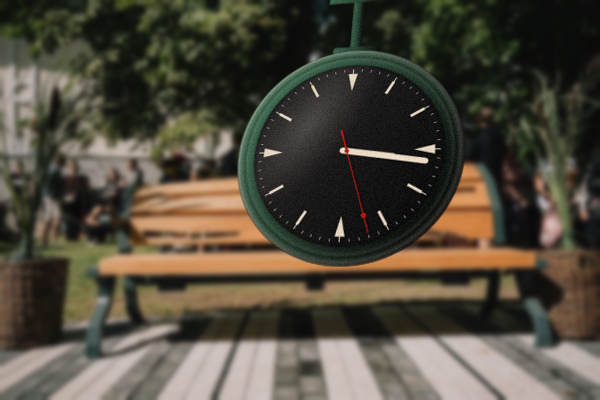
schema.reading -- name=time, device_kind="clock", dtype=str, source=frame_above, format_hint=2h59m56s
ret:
3h16m27s
